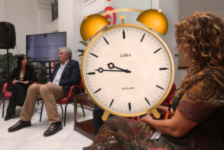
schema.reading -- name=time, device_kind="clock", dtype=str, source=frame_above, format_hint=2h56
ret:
9h46
